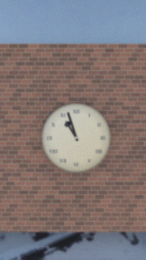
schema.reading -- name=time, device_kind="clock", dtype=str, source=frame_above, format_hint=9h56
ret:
10h57
